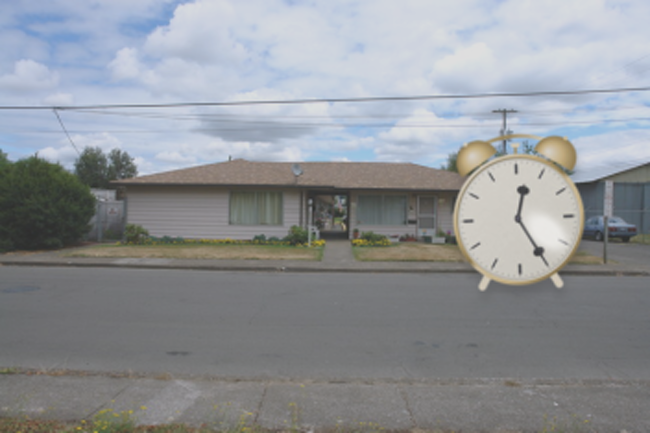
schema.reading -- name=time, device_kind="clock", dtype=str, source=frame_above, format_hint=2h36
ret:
12h25
